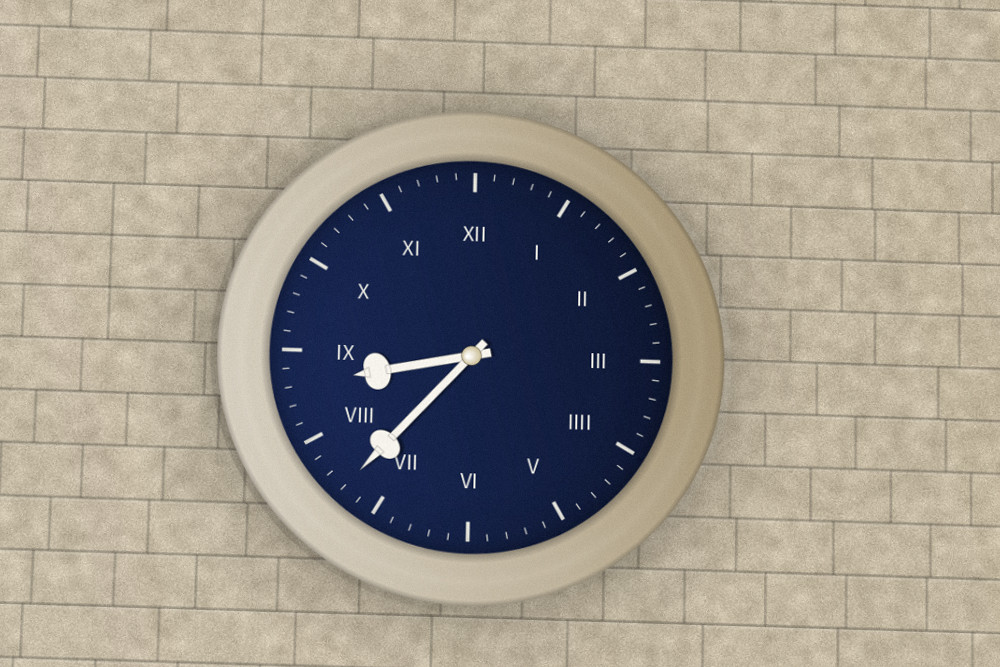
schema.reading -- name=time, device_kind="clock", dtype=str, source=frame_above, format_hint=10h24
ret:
8h37
